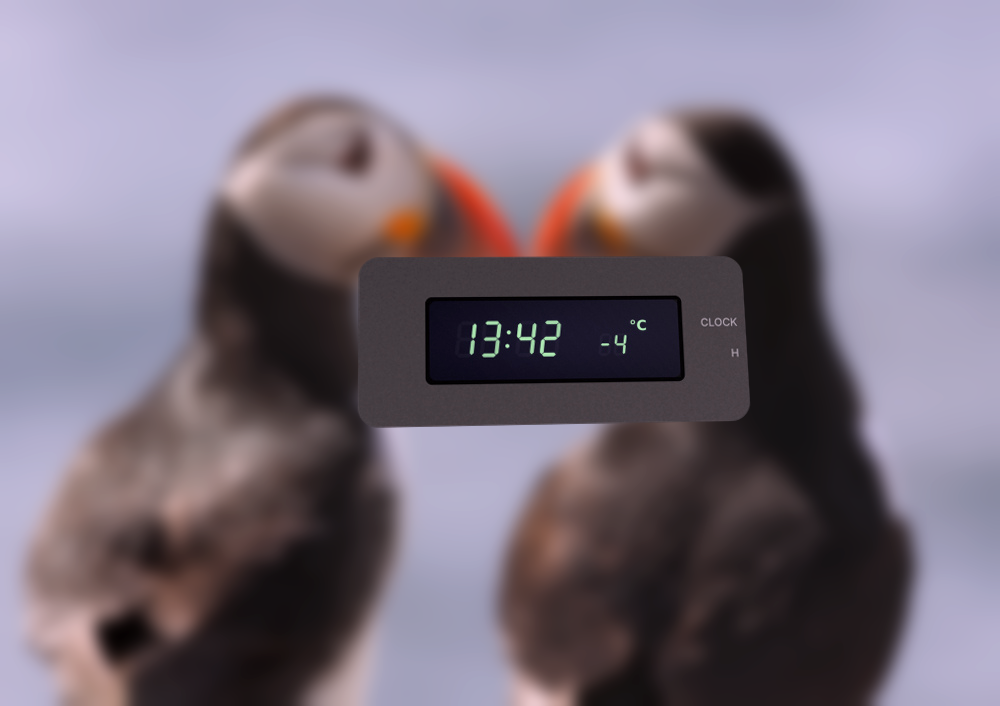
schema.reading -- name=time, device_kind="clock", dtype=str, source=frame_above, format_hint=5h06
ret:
13h42
